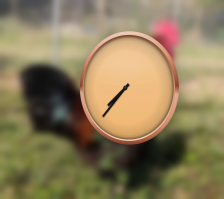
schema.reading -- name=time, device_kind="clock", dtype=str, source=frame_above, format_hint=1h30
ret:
7h37
